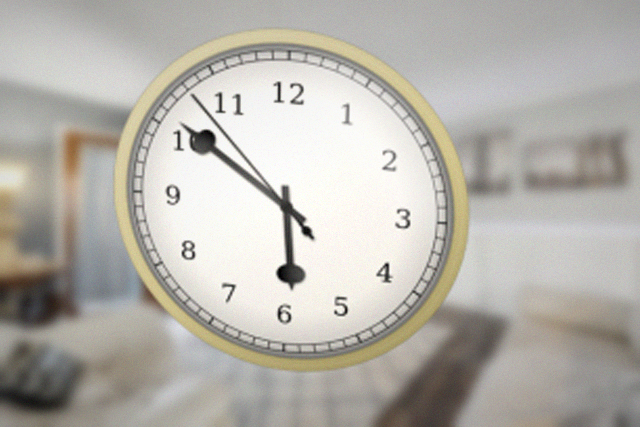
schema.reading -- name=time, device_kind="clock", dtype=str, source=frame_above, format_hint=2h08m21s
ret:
5h50m53s
